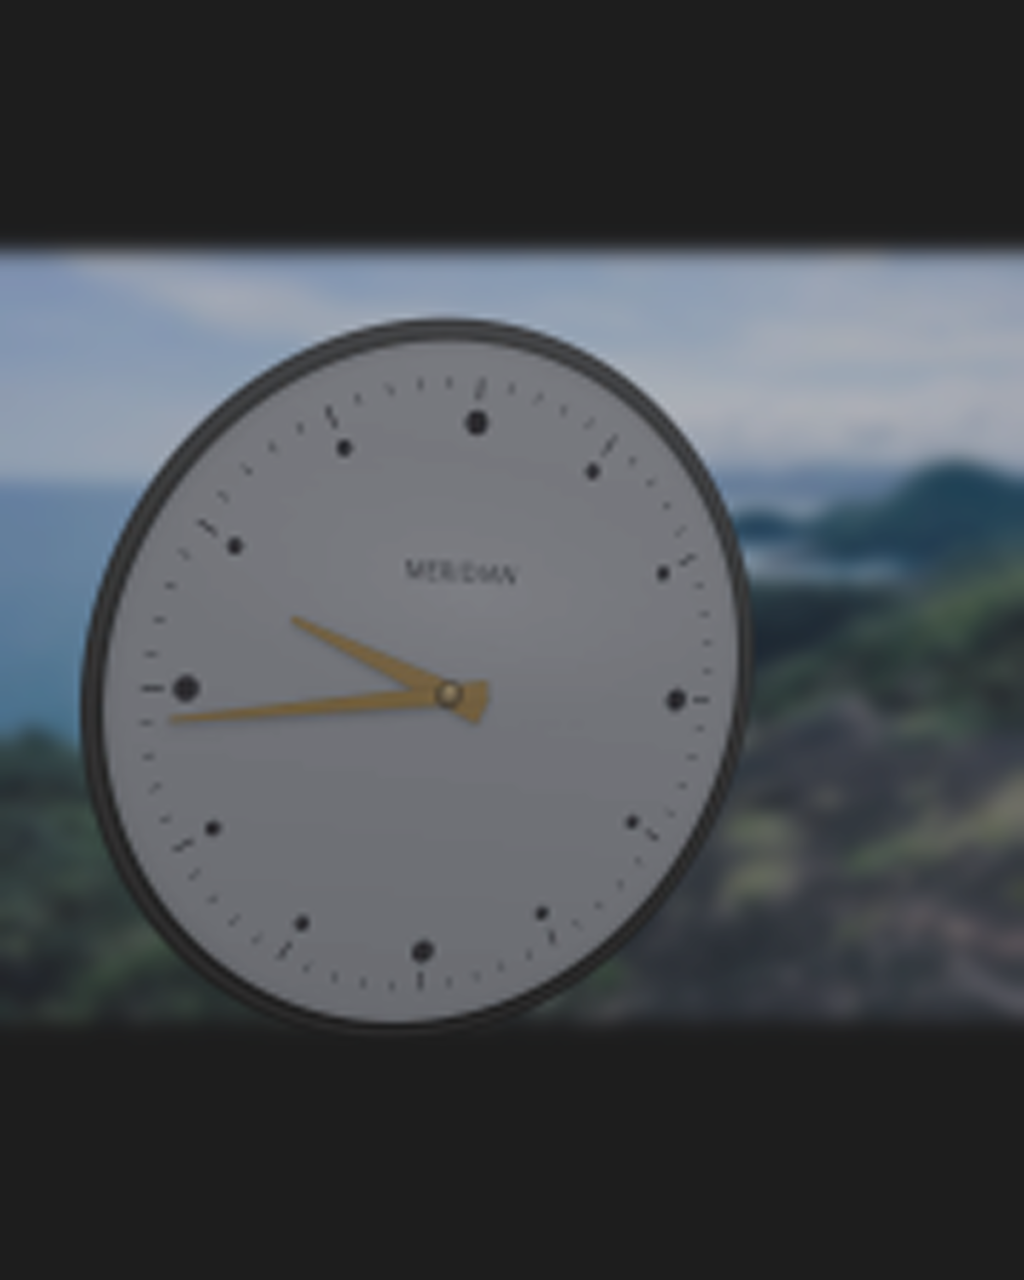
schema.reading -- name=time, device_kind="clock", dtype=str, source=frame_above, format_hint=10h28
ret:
9h44
